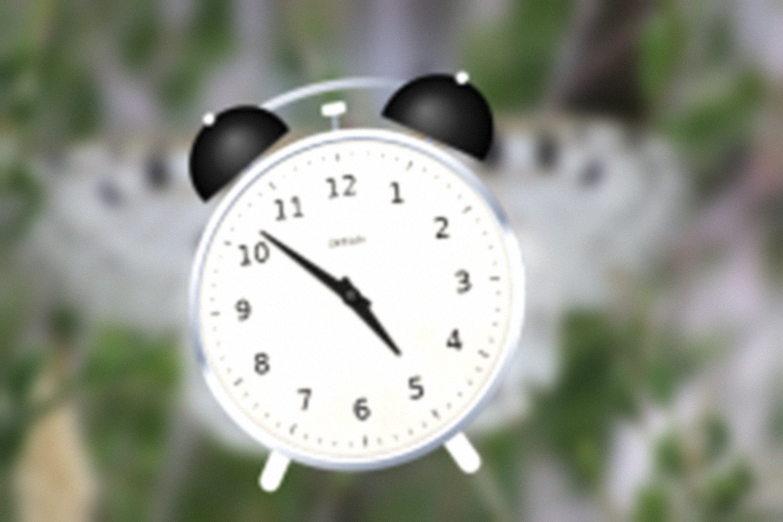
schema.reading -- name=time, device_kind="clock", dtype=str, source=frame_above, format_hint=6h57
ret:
4h52
